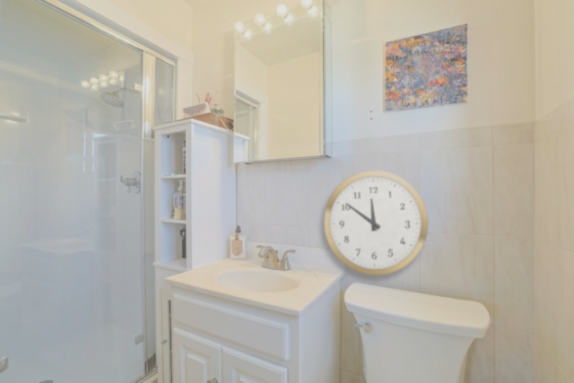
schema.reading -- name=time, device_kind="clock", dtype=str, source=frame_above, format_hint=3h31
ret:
11h51
